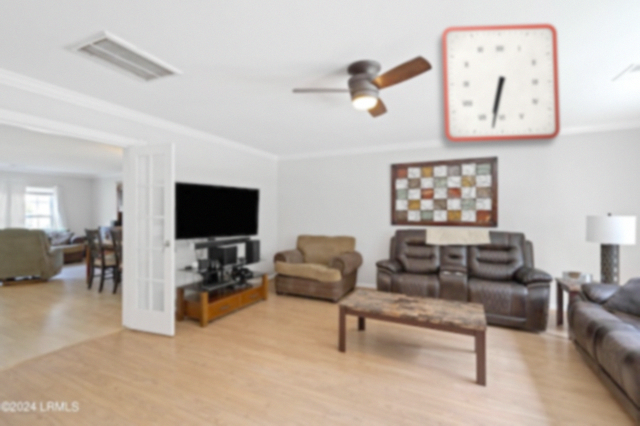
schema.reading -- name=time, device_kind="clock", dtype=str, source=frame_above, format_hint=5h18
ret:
6h32
